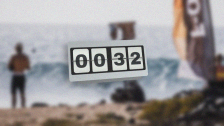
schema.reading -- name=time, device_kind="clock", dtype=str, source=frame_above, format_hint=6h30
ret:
0h32
